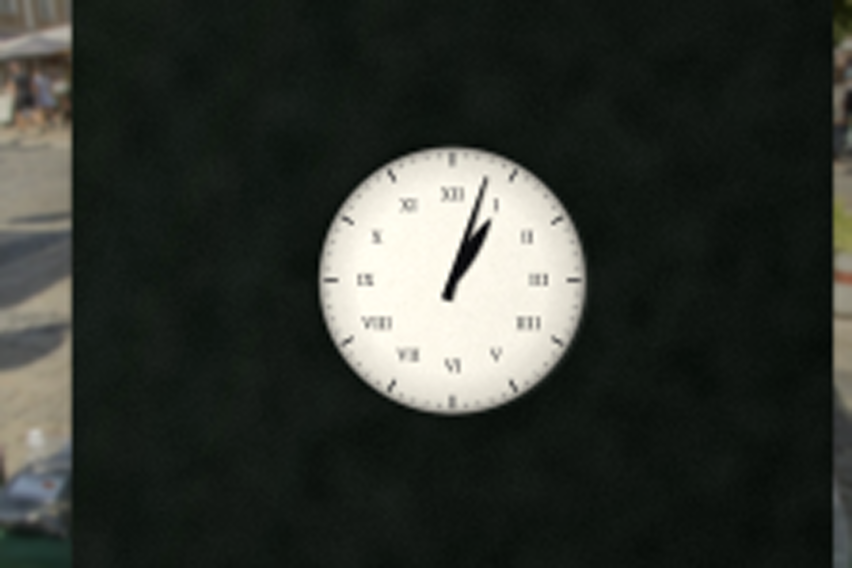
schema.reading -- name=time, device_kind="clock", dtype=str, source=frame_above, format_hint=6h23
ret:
1h03
